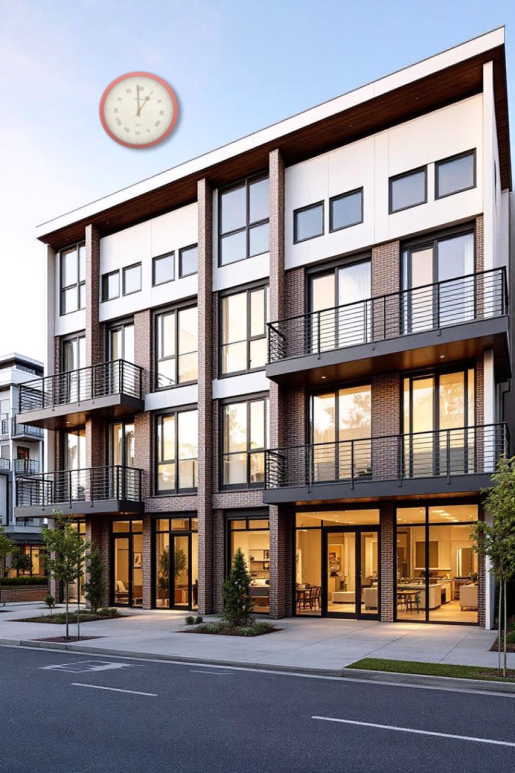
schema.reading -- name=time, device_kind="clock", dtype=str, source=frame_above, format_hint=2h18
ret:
12h59
